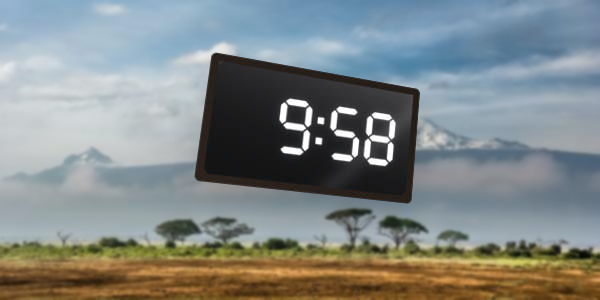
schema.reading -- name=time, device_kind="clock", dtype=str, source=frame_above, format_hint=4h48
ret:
9h58
